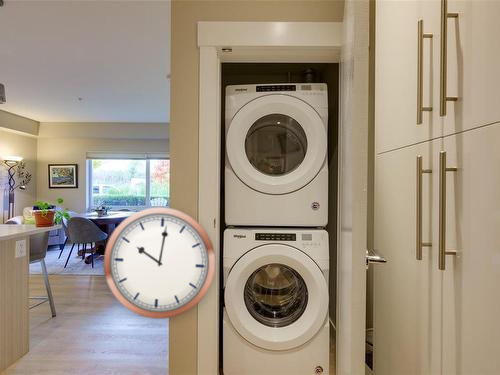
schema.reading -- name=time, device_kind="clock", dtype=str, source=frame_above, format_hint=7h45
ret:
10h01
